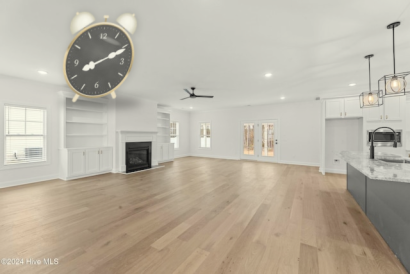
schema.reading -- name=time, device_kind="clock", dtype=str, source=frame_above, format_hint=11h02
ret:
8h11
